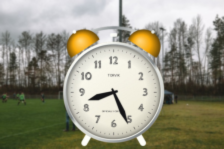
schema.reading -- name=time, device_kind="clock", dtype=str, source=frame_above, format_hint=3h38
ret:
8h26
